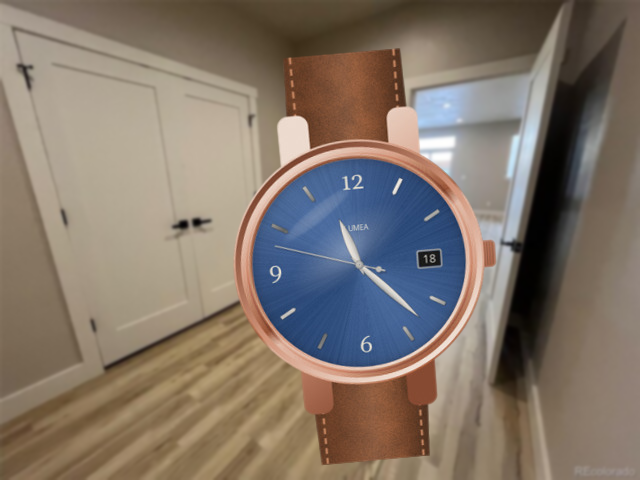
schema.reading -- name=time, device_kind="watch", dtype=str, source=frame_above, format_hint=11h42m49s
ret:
11h22m48s
